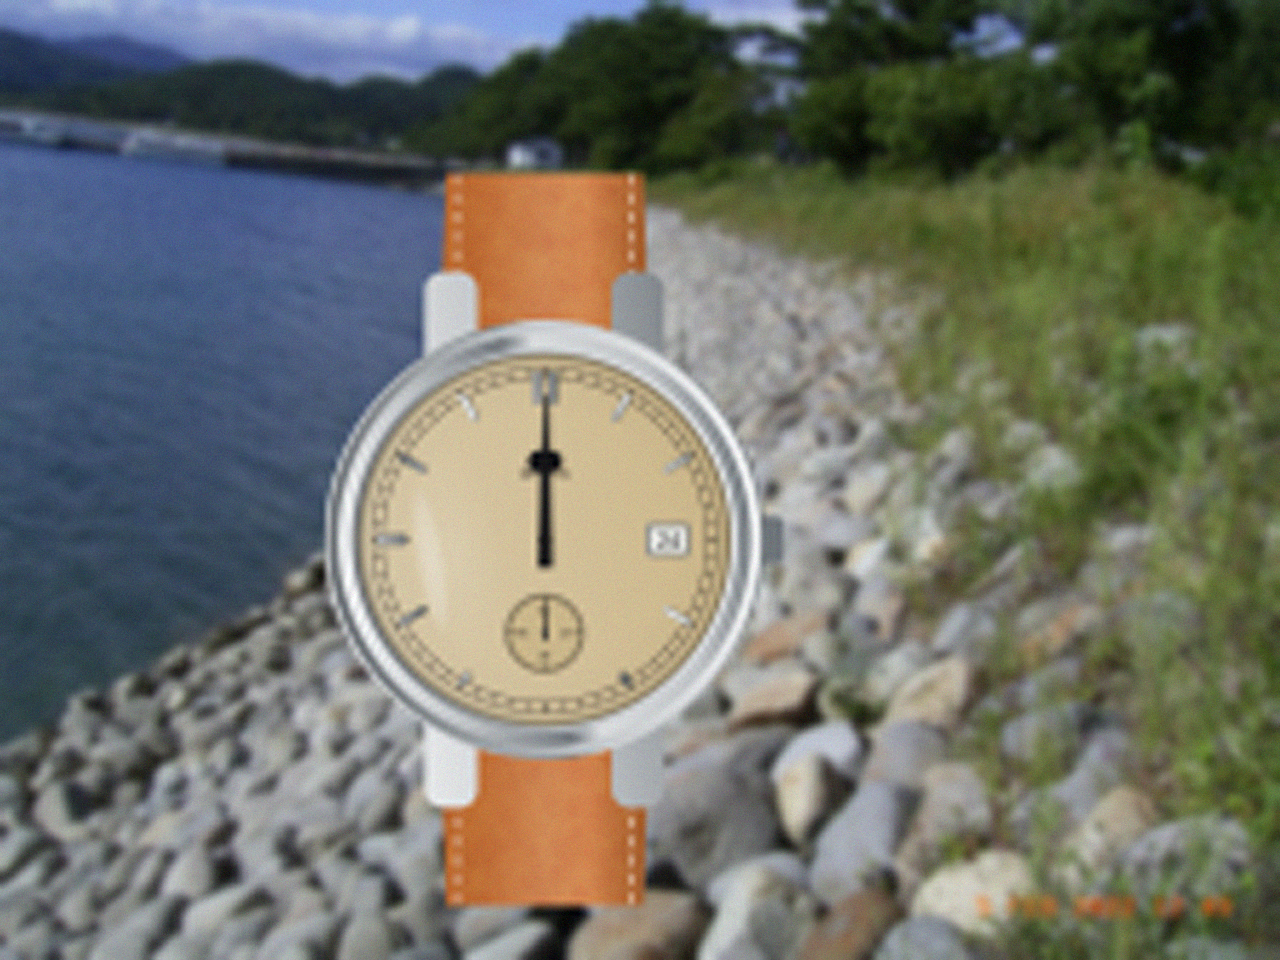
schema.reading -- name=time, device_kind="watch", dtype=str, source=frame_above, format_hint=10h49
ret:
12h00
